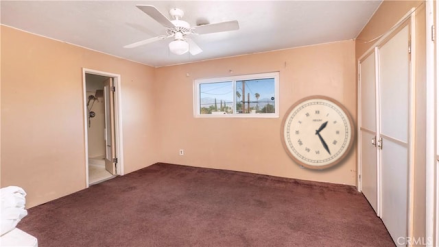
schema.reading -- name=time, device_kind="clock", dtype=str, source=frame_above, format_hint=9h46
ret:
1h25
